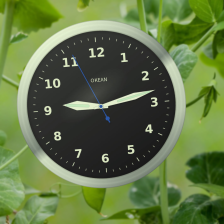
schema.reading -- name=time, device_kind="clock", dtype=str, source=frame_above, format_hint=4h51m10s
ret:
9h12m56s
